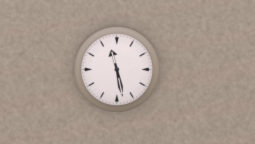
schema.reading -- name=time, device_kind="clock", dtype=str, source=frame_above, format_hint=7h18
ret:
11h28
